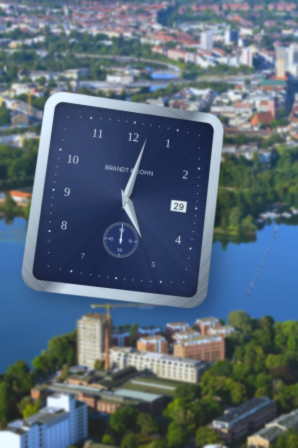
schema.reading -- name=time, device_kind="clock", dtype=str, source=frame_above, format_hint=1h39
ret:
5h02
